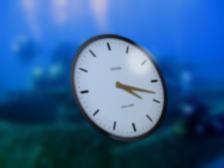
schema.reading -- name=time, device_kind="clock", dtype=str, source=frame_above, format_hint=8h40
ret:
4h18
